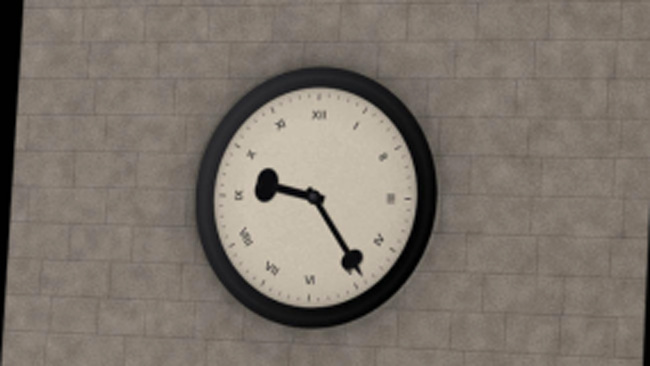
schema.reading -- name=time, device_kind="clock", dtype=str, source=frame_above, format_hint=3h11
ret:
9h24
